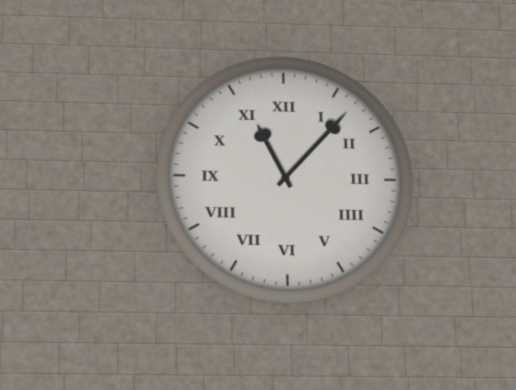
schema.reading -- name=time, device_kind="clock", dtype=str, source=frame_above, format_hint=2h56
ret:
11h07
